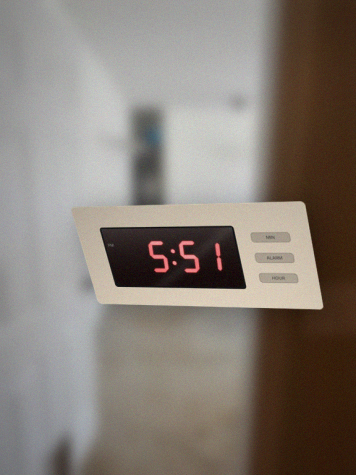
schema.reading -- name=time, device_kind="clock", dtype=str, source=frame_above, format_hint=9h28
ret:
5h51
